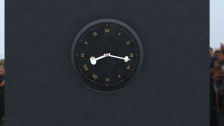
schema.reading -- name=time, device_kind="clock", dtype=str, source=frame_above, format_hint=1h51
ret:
8h17
